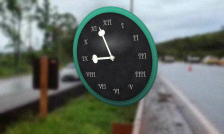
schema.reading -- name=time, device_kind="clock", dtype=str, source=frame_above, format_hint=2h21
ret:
8h57
